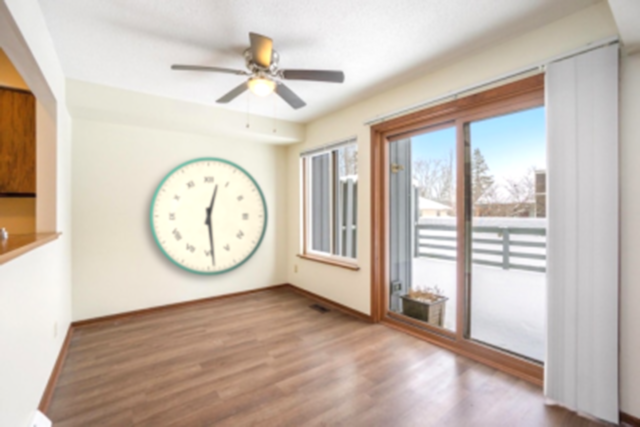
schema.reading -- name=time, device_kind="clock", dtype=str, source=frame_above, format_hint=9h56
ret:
12h29
